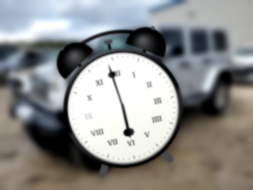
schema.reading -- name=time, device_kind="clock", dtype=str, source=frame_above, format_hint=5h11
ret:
5h59
